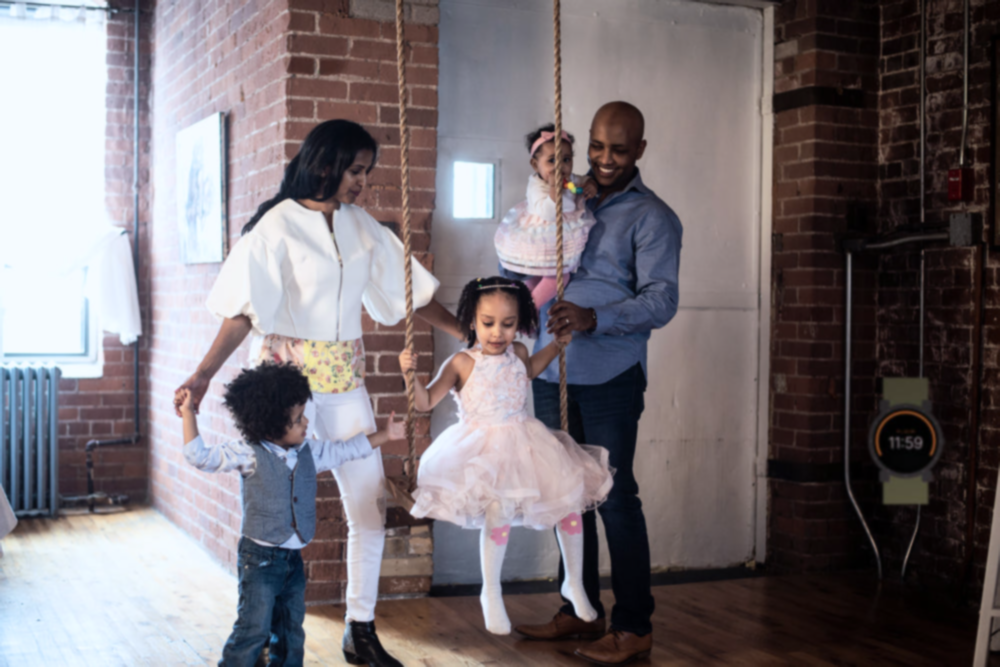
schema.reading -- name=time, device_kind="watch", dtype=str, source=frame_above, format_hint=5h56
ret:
11h59
